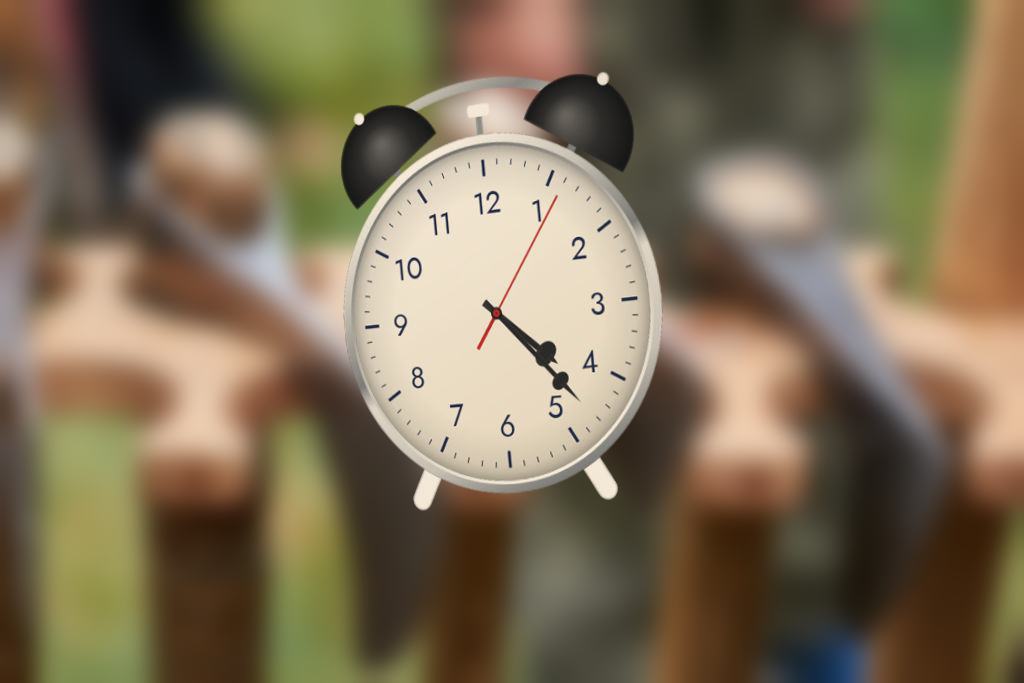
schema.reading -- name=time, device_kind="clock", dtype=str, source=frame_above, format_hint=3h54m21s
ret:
4h23m06s
